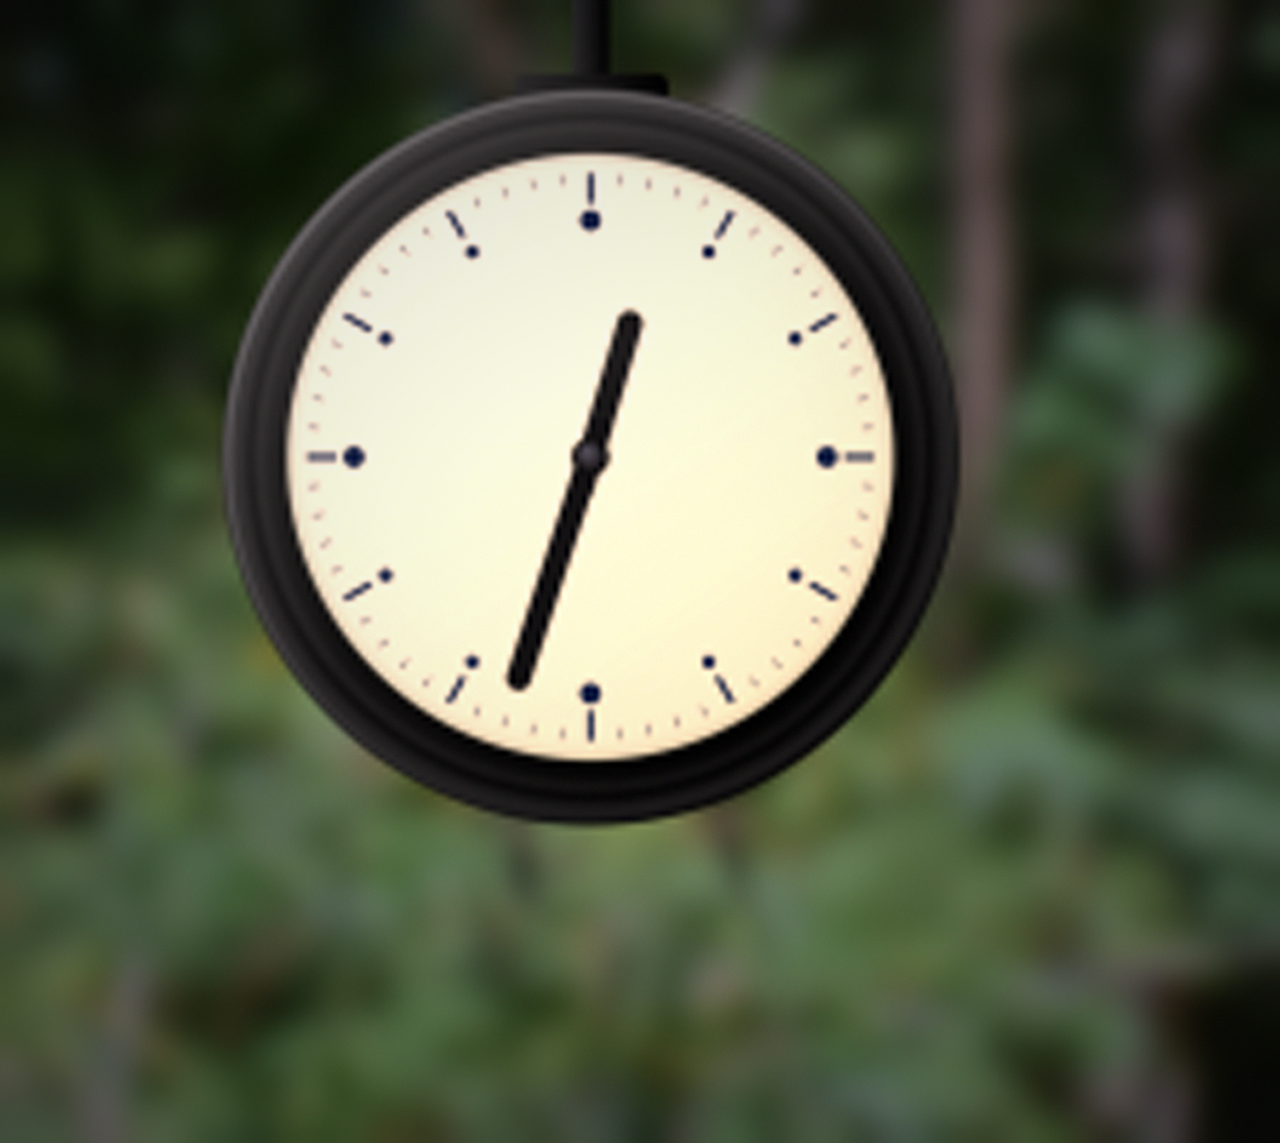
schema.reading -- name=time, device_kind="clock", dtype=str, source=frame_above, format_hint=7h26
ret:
12h33
